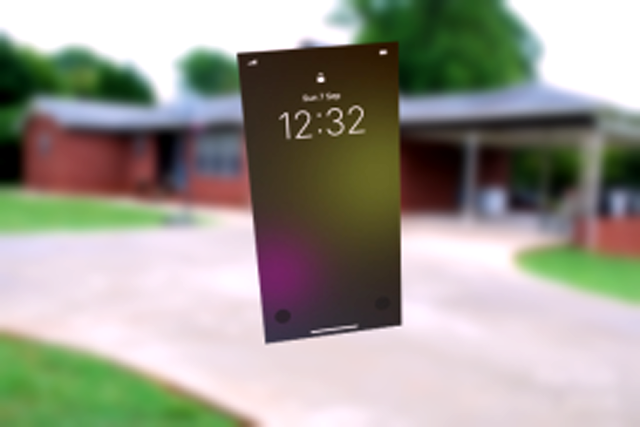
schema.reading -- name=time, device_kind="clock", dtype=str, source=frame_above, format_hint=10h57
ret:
12h32
